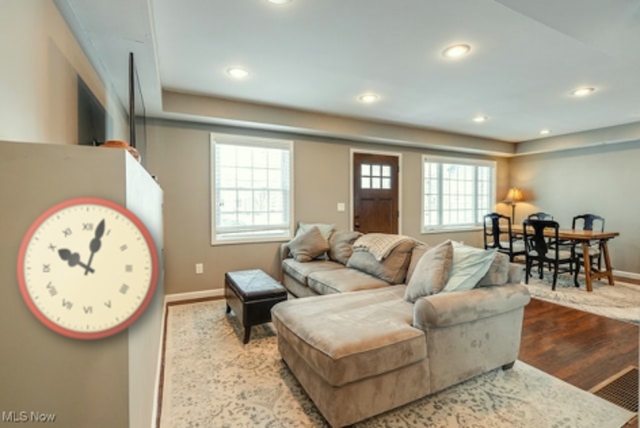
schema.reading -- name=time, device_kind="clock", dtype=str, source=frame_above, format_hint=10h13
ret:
10h03
